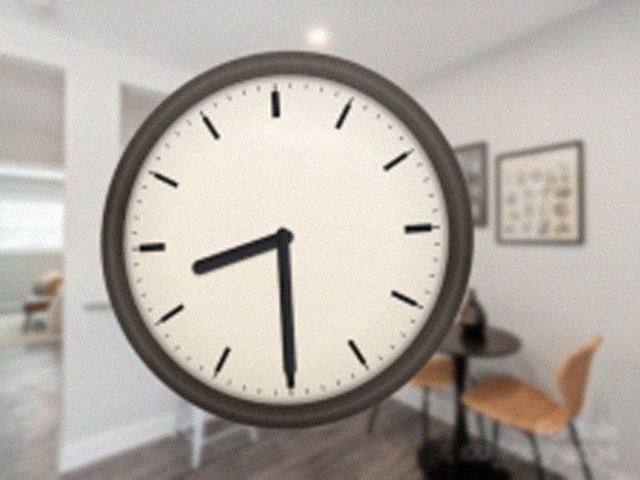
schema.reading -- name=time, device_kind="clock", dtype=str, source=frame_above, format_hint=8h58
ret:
8h30
